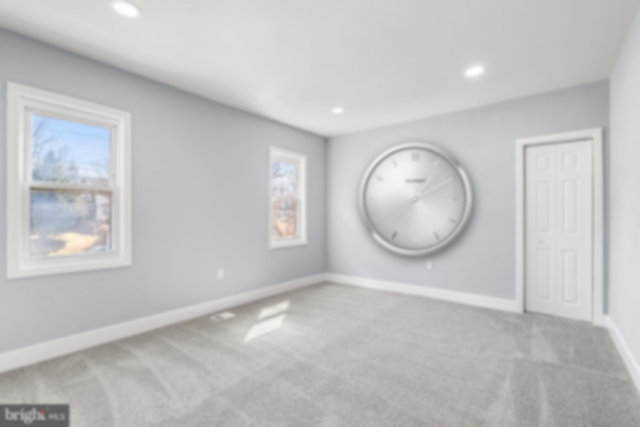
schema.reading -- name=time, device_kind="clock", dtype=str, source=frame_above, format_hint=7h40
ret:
1h10
